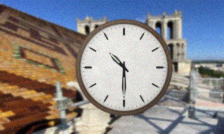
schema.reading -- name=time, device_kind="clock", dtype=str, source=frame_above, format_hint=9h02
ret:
10h30
